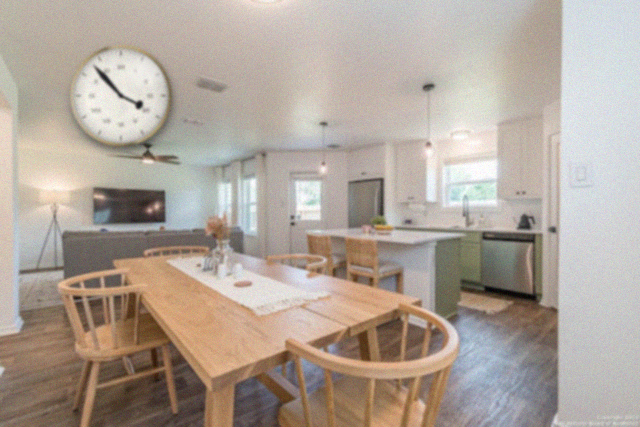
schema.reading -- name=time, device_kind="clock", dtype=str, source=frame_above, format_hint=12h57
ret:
3h53
